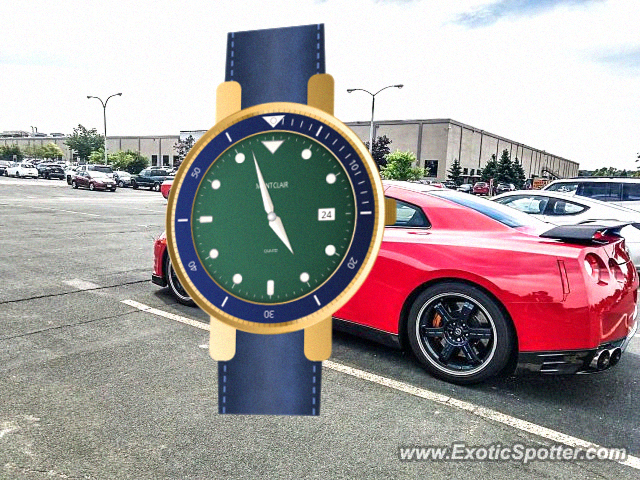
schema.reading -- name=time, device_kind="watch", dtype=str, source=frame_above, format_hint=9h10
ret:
4h57
